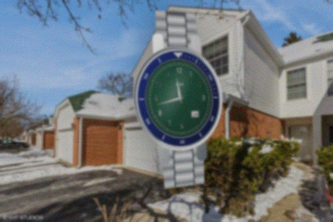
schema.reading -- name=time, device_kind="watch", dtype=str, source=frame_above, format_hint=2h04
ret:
11h43
